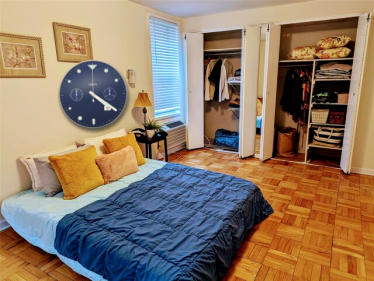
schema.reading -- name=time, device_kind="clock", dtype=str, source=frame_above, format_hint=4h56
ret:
4h21
